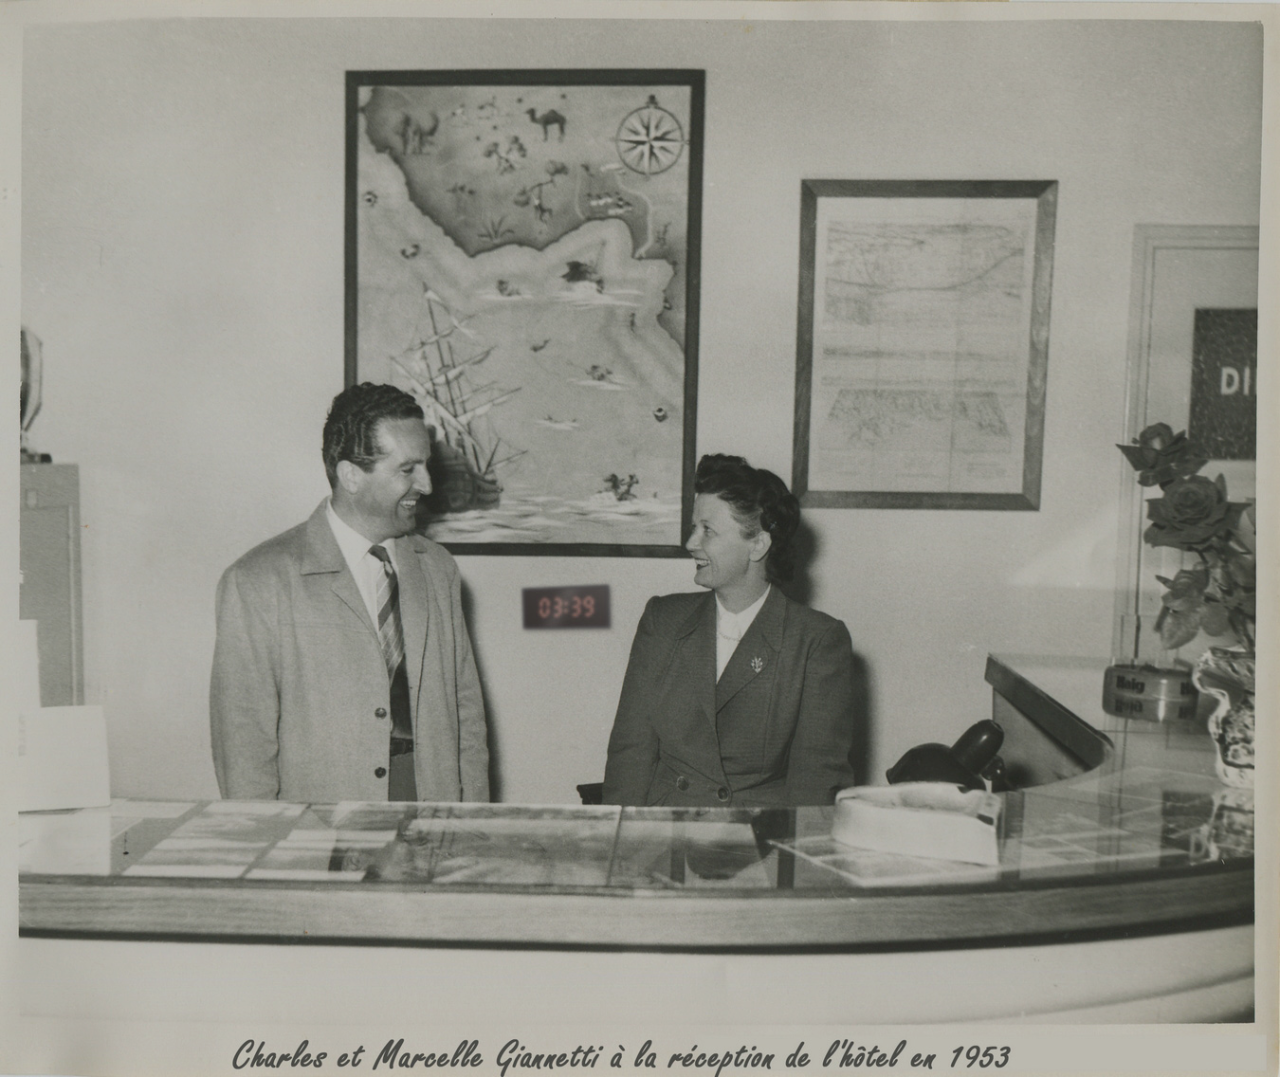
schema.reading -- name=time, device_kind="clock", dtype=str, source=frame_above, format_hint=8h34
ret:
3h39
